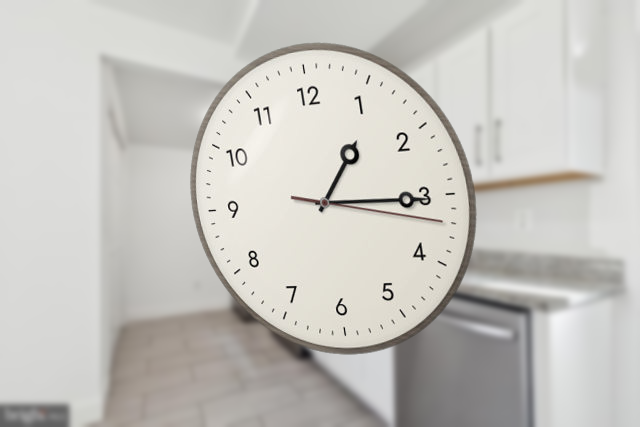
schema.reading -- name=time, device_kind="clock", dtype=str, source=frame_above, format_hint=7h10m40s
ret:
1h15m17s
